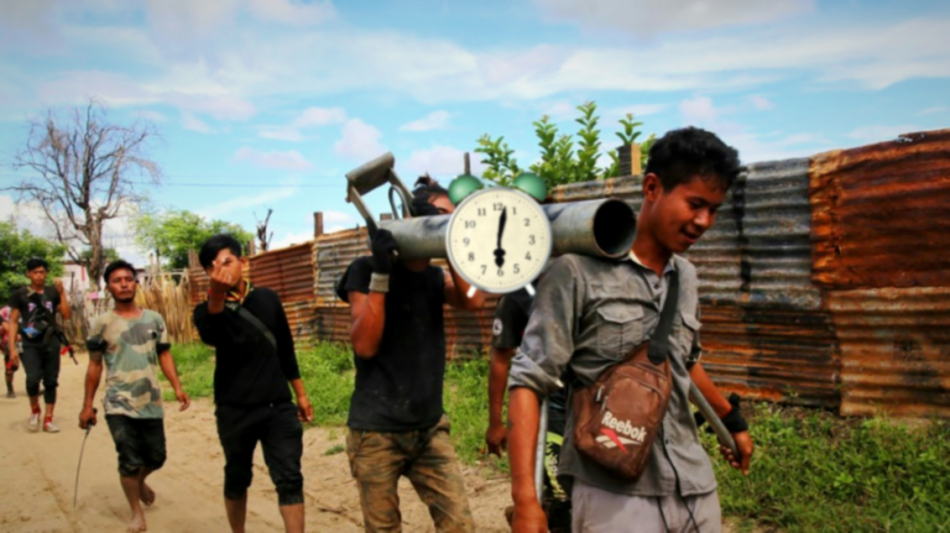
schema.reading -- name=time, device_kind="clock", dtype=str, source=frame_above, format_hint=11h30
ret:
6h02
